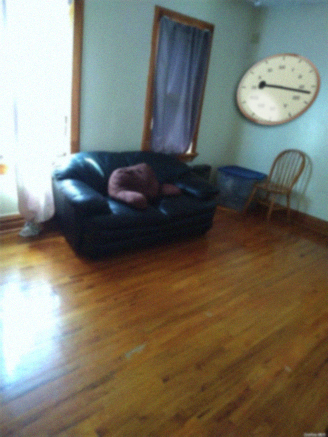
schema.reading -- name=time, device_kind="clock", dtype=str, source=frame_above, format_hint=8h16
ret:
9h17
